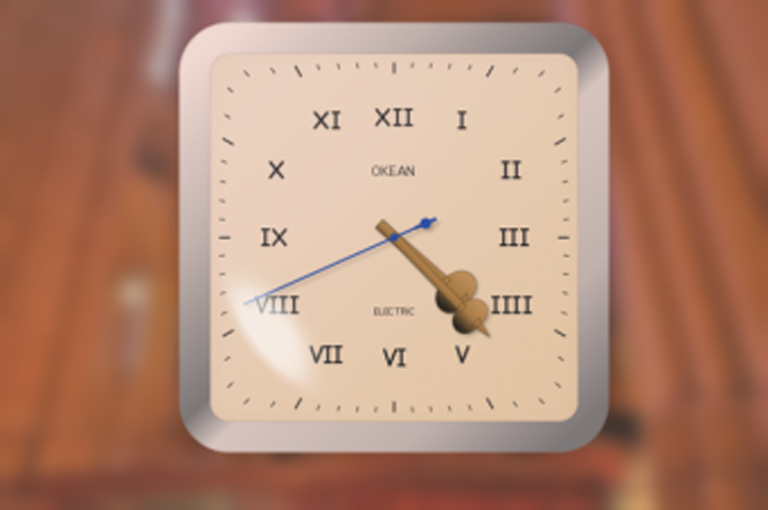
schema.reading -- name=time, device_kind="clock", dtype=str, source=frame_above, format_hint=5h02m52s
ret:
4h22m41s
